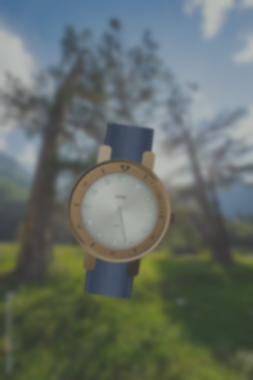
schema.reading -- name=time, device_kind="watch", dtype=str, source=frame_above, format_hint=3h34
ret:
5h27
